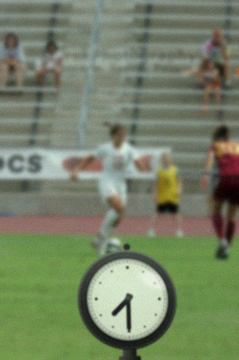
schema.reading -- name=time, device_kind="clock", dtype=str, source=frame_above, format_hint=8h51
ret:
7h30
